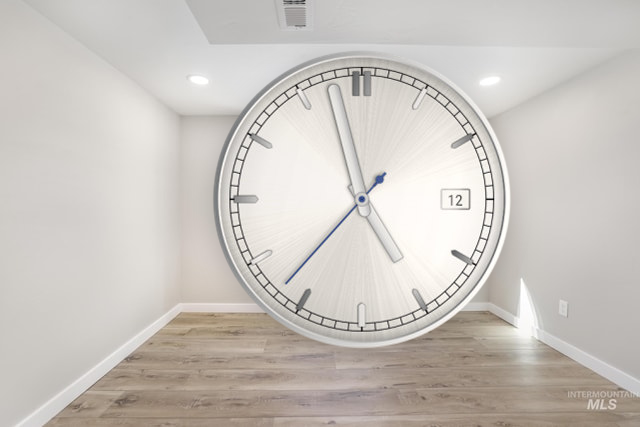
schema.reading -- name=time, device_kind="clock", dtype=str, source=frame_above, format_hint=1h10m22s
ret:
4h57m37s
